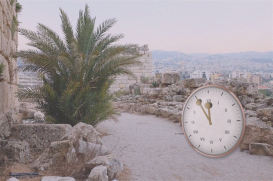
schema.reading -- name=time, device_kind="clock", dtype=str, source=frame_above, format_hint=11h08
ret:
11h55
